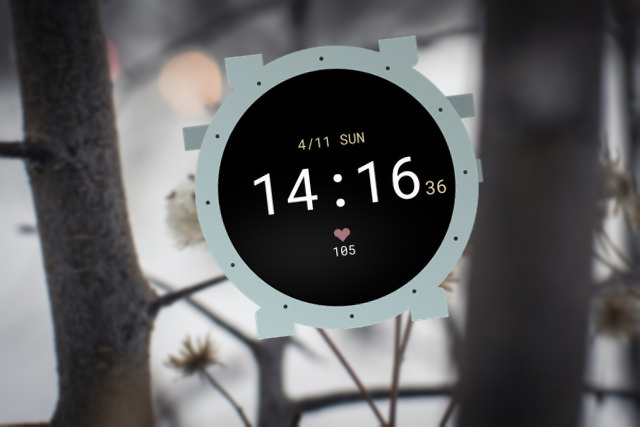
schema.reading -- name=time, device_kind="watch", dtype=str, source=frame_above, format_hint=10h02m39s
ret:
14h16m36s
